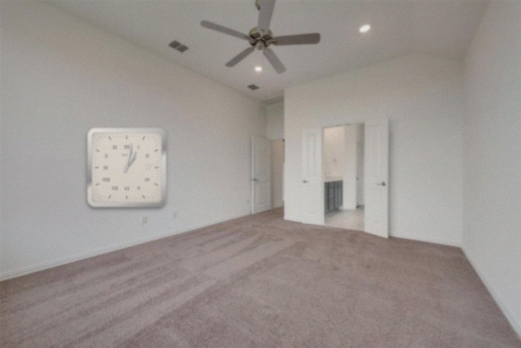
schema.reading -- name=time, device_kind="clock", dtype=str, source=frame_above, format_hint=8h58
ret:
1h02
